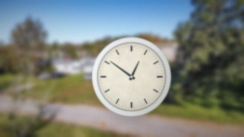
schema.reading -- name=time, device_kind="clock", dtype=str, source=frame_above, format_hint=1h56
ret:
12h51
